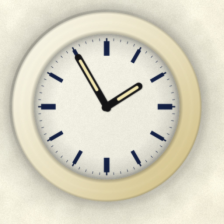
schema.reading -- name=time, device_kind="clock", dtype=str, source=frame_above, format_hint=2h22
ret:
1h55
